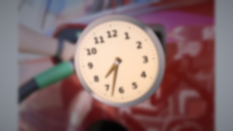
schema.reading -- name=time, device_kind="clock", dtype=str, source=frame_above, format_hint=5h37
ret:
7h33
